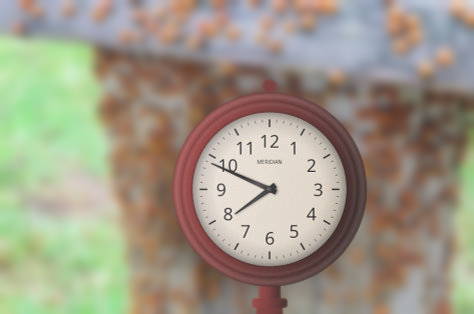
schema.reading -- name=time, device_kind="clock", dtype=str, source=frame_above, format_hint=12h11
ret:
7h49
